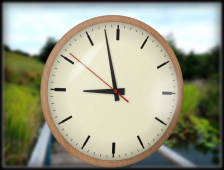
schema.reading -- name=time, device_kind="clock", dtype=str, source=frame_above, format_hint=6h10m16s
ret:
8h57m51s
